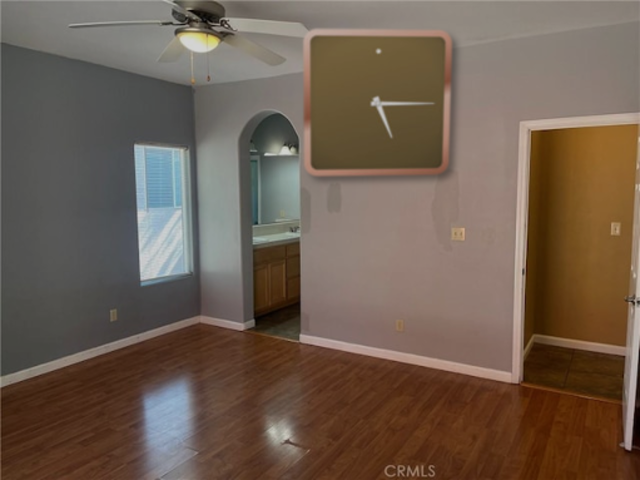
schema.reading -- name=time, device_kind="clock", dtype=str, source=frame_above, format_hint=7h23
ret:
5h15
